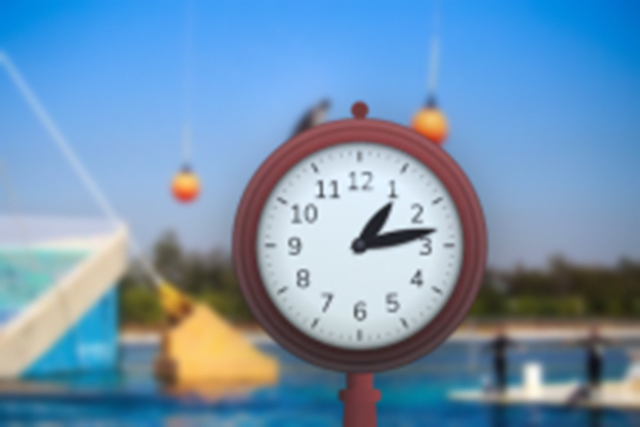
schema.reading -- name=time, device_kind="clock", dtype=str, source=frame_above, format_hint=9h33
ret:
1h13
